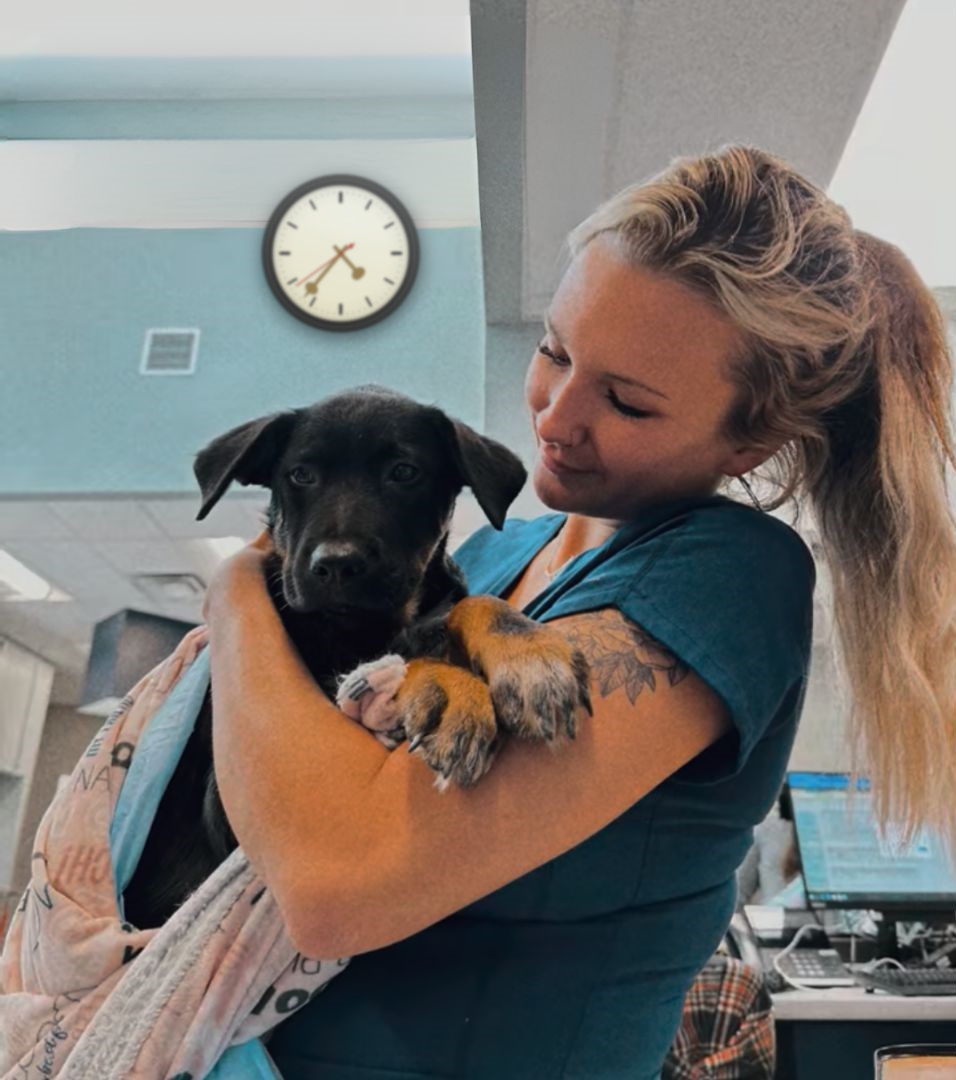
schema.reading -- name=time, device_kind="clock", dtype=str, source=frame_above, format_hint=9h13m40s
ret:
4h36m39s
